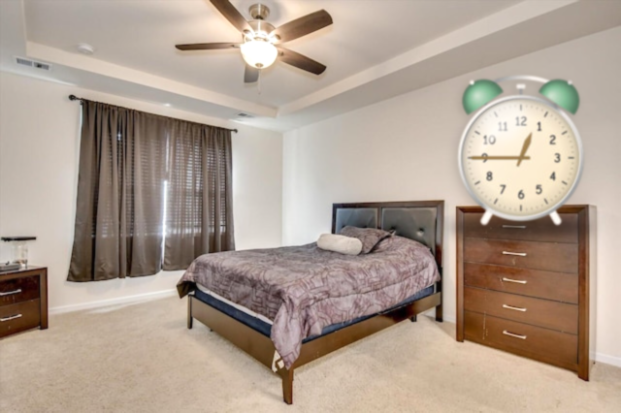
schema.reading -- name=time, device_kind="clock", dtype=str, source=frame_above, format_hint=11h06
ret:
12h45
